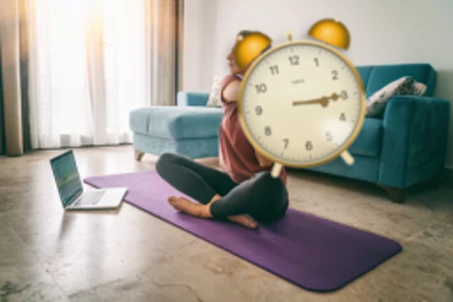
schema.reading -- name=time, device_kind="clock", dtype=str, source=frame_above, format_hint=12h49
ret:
3h15
